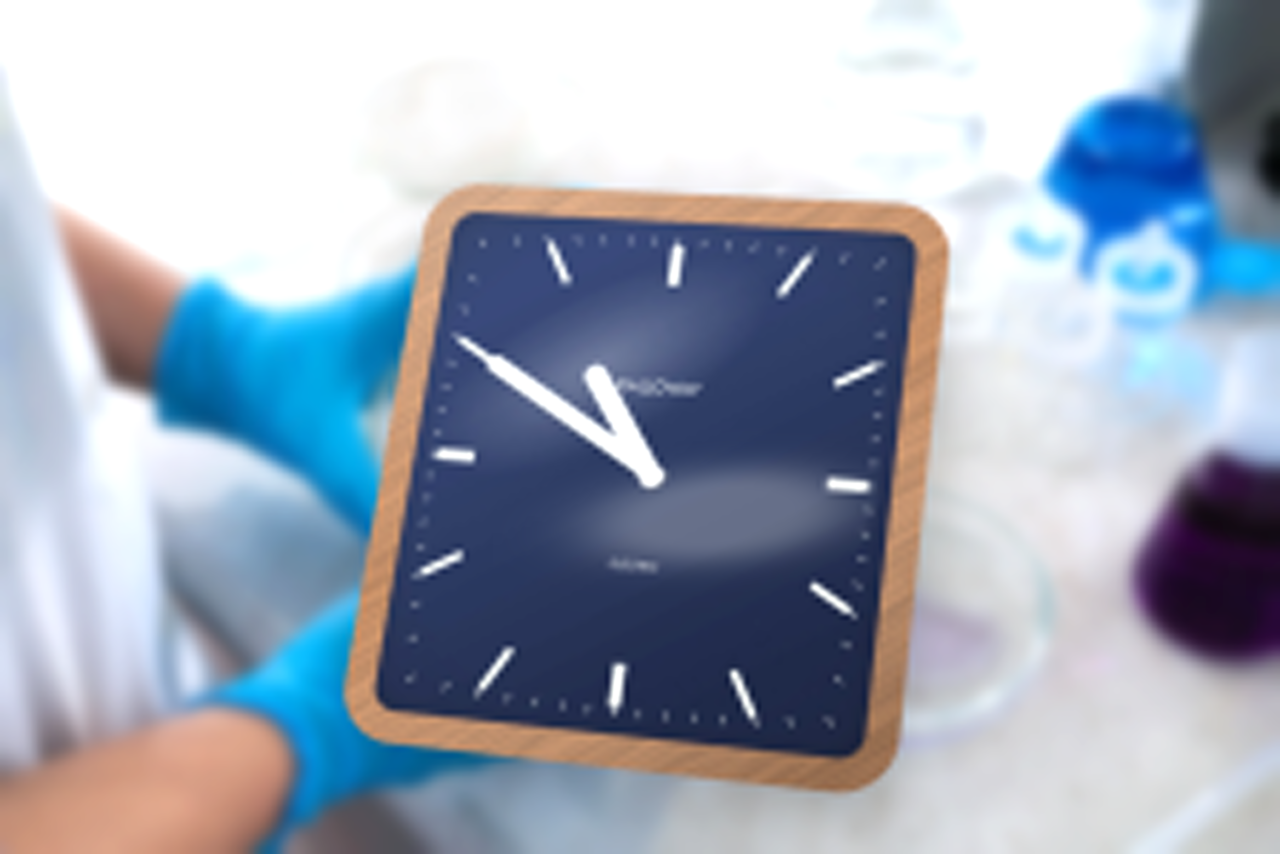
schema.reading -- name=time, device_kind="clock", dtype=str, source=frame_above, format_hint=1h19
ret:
10h50
